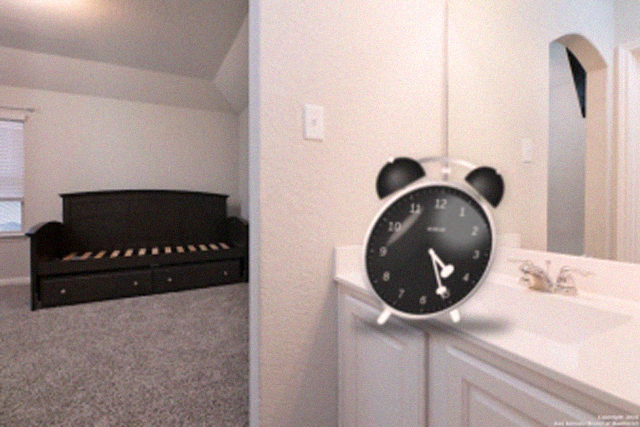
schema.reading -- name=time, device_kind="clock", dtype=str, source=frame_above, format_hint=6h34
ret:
4h26
